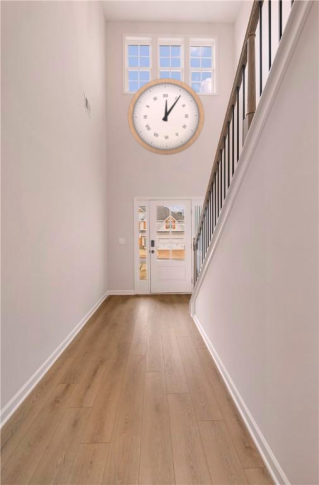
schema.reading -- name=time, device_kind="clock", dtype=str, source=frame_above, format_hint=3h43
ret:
12h06
